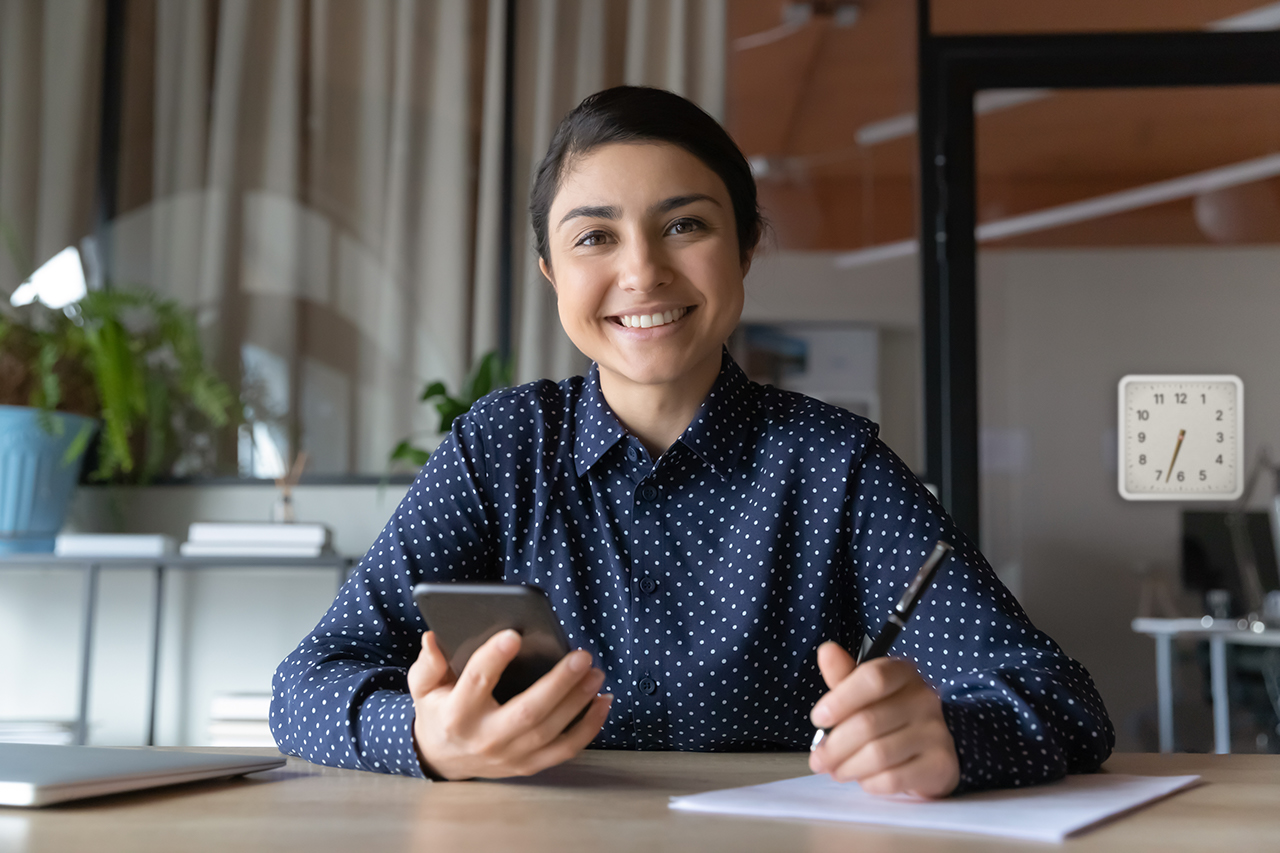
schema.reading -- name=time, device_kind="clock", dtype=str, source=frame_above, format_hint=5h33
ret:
6h33
